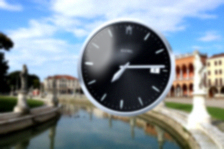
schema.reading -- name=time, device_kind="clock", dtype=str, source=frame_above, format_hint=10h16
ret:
7h14
